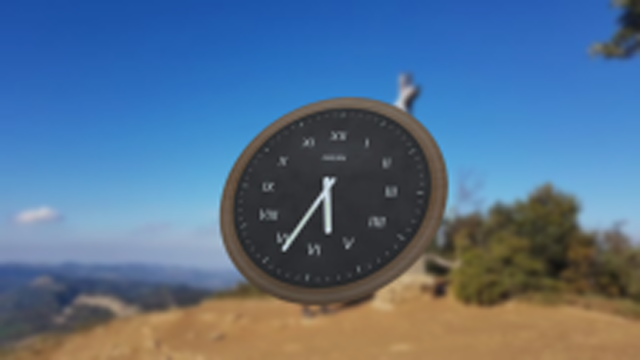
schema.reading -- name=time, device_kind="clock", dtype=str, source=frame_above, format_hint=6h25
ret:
5h34
